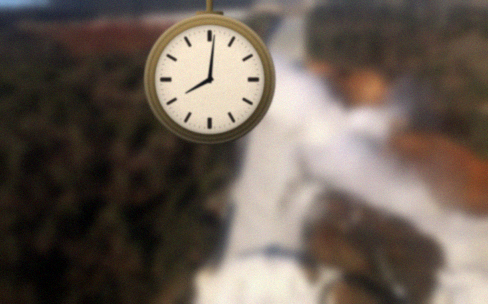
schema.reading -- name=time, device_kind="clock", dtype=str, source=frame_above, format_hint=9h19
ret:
8h01
